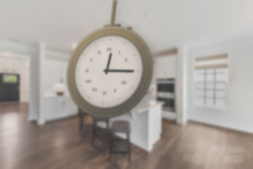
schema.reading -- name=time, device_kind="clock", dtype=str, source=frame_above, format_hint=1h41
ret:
12h15
